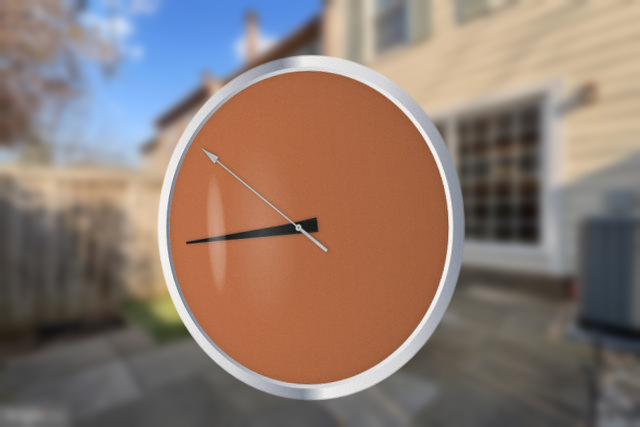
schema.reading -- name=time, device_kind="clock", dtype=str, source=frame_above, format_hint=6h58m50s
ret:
8h43m51s
